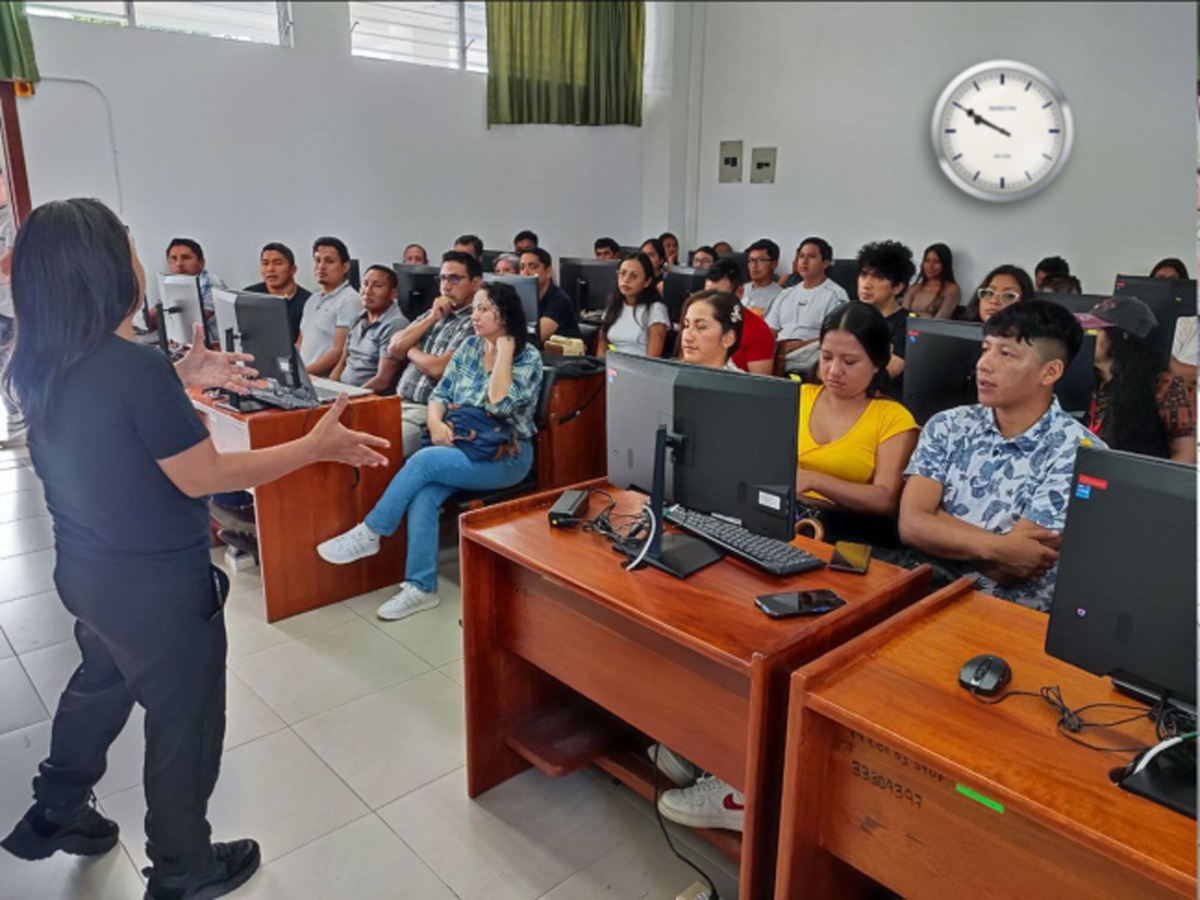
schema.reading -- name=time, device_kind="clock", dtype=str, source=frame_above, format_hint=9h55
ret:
9h50
